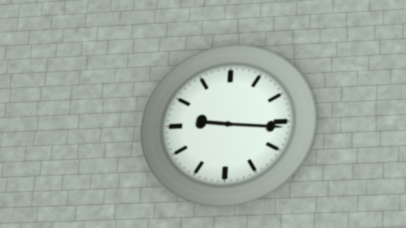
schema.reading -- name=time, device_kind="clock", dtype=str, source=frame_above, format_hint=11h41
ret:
9h16
